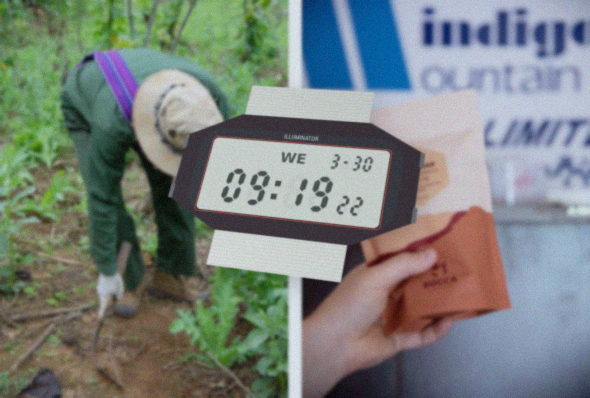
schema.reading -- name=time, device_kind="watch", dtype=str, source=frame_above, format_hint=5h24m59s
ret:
9h19m22s
